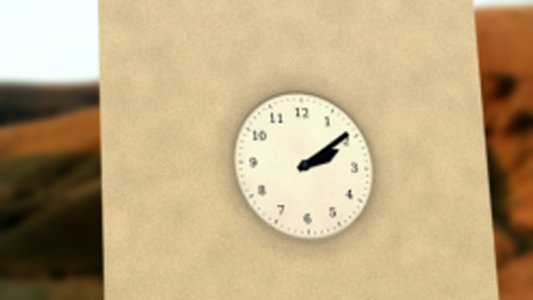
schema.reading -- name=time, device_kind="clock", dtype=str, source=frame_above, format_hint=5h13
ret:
2h09
